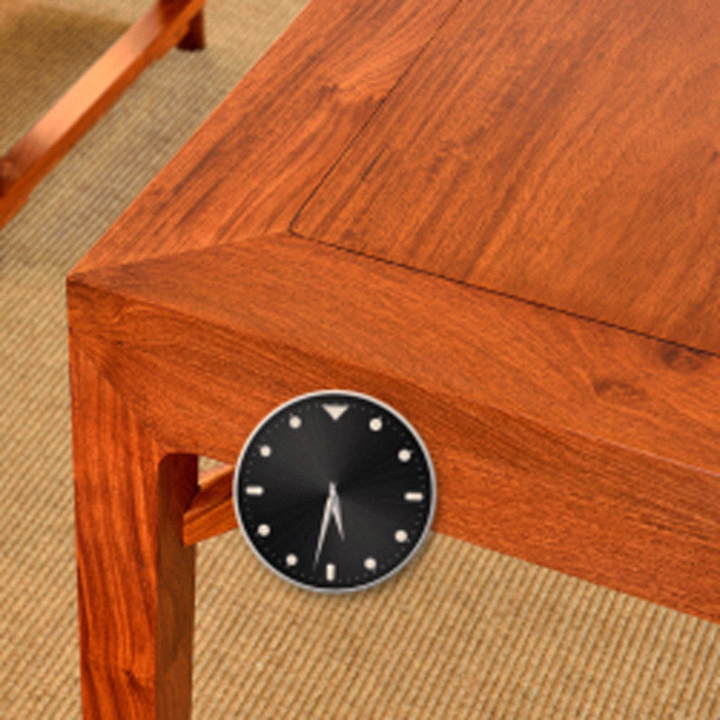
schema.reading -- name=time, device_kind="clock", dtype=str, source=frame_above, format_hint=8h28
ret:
5h32
